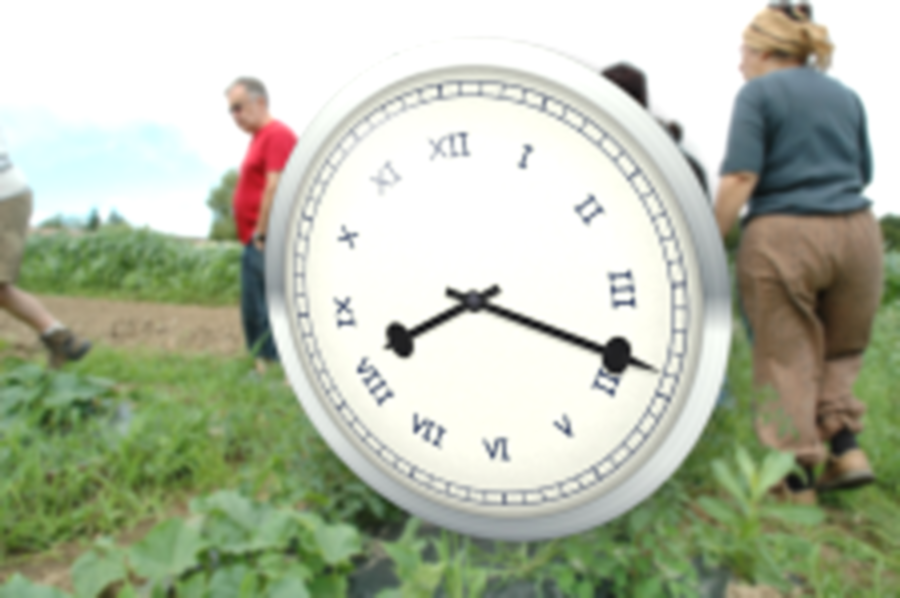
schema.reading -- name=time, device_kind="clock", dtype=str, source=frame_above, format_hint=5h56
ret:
8h19
